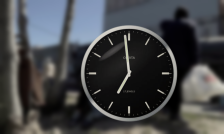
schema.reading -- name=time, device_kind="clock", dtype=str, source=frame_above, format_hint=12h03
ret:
6h59
